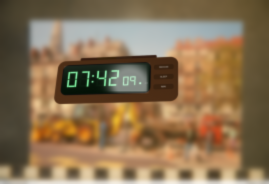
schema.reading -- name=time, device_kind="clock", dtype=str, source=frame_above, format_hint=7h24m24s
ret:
7h42m09s
